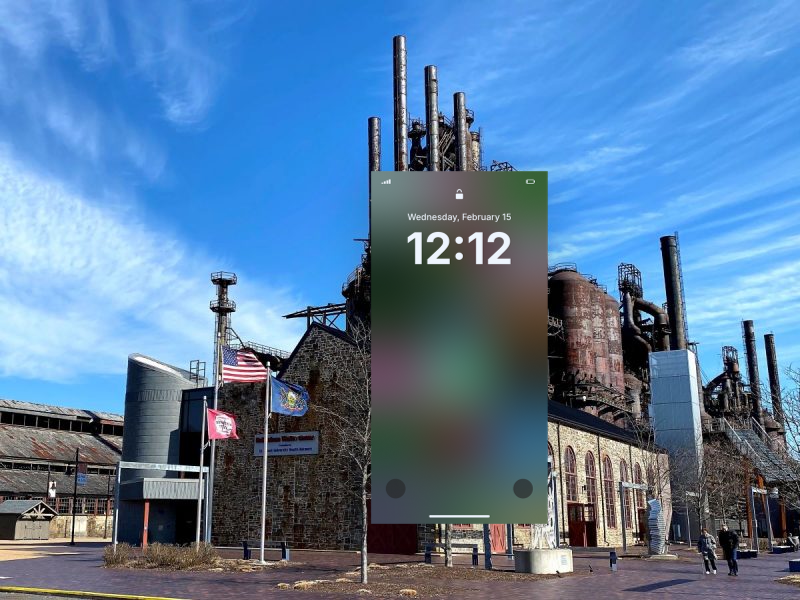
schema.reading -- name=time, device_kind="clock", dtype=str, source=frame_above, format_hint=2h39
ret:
12h12
